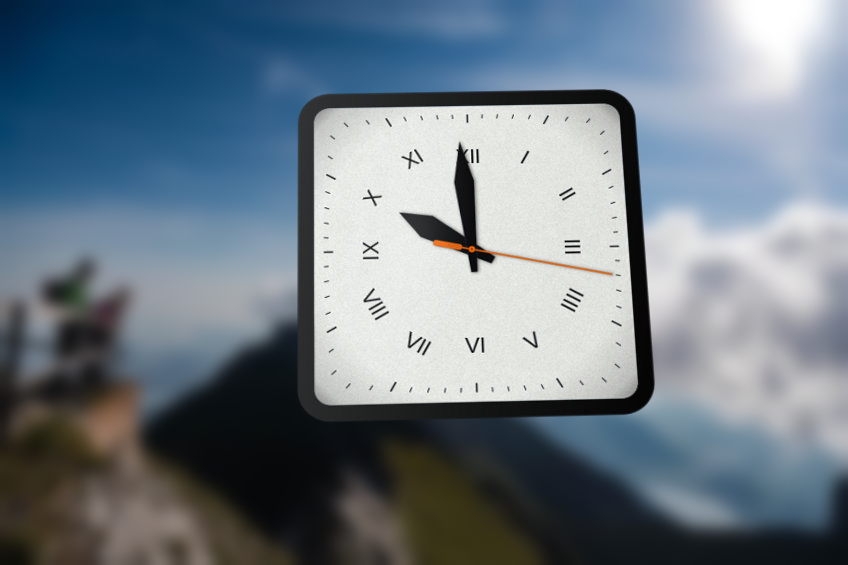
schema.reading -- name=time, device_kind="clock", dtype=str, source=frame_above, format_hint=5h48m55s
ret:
9h59m17s
